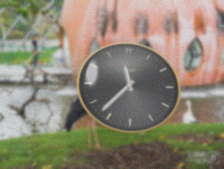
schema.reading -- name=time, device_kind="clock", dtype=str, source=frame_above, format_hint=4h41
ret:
11h37
